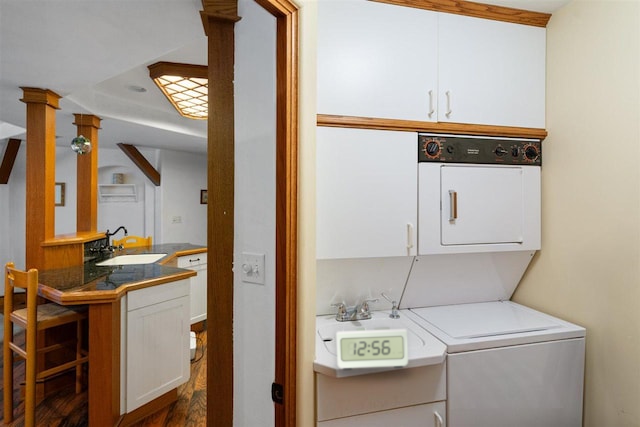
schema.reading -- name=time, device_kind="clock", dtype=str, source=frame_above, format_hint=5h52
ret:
12h56
